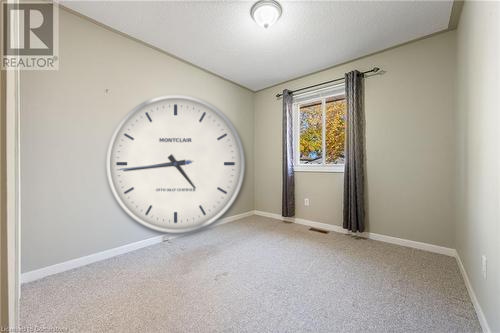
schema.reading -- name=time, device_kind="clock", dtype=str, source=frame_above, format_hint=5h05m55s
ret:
4h43m44s
